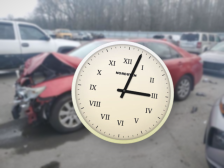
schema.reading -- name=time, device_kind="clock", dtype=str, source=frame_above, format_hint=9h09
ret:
3h03
